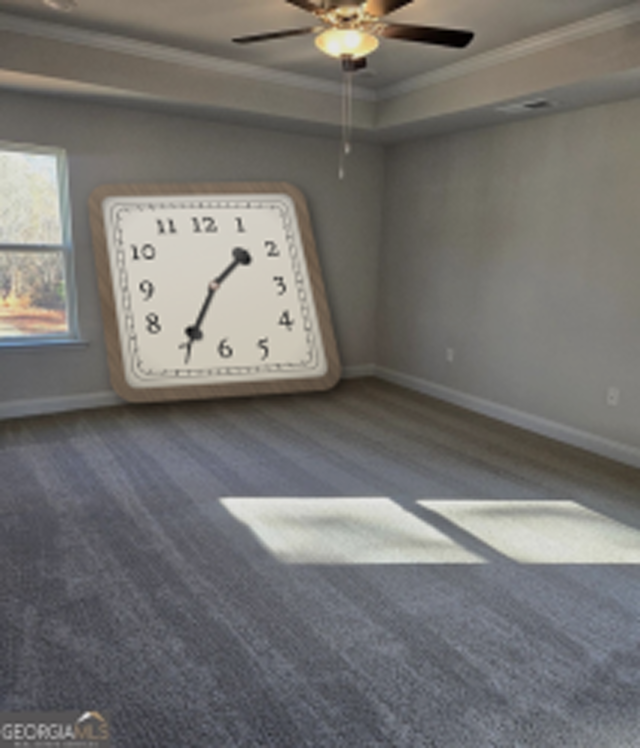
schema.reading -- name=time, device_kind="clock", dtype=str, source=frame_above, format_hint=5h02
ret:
1h35
